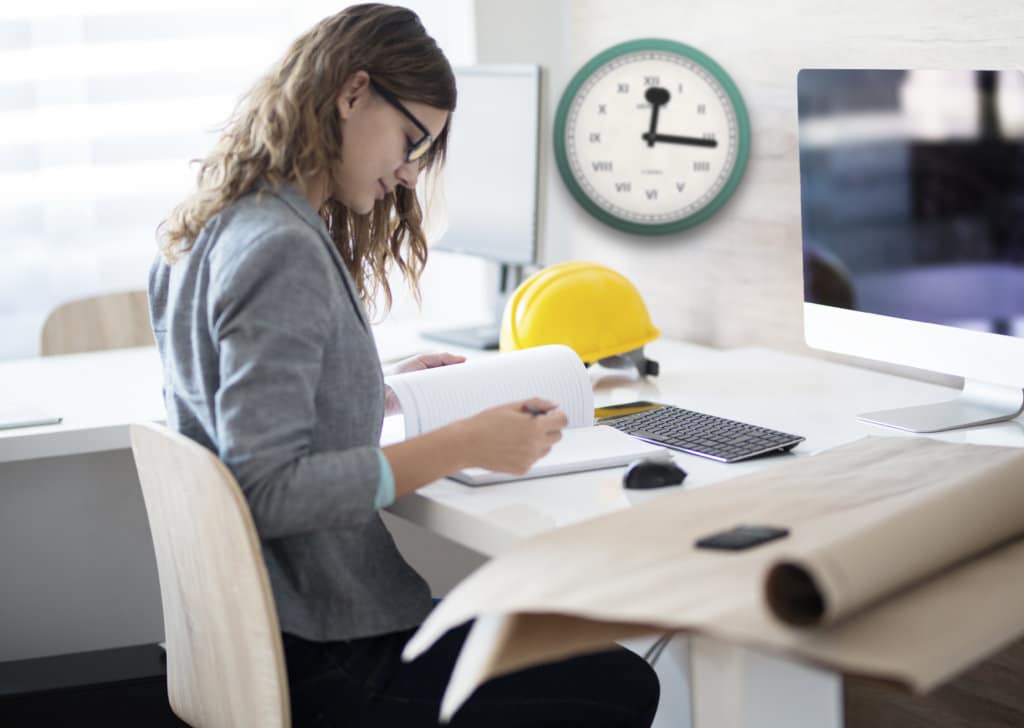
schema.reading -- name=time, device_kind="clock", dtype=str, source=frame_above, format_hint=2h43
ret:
12h16
